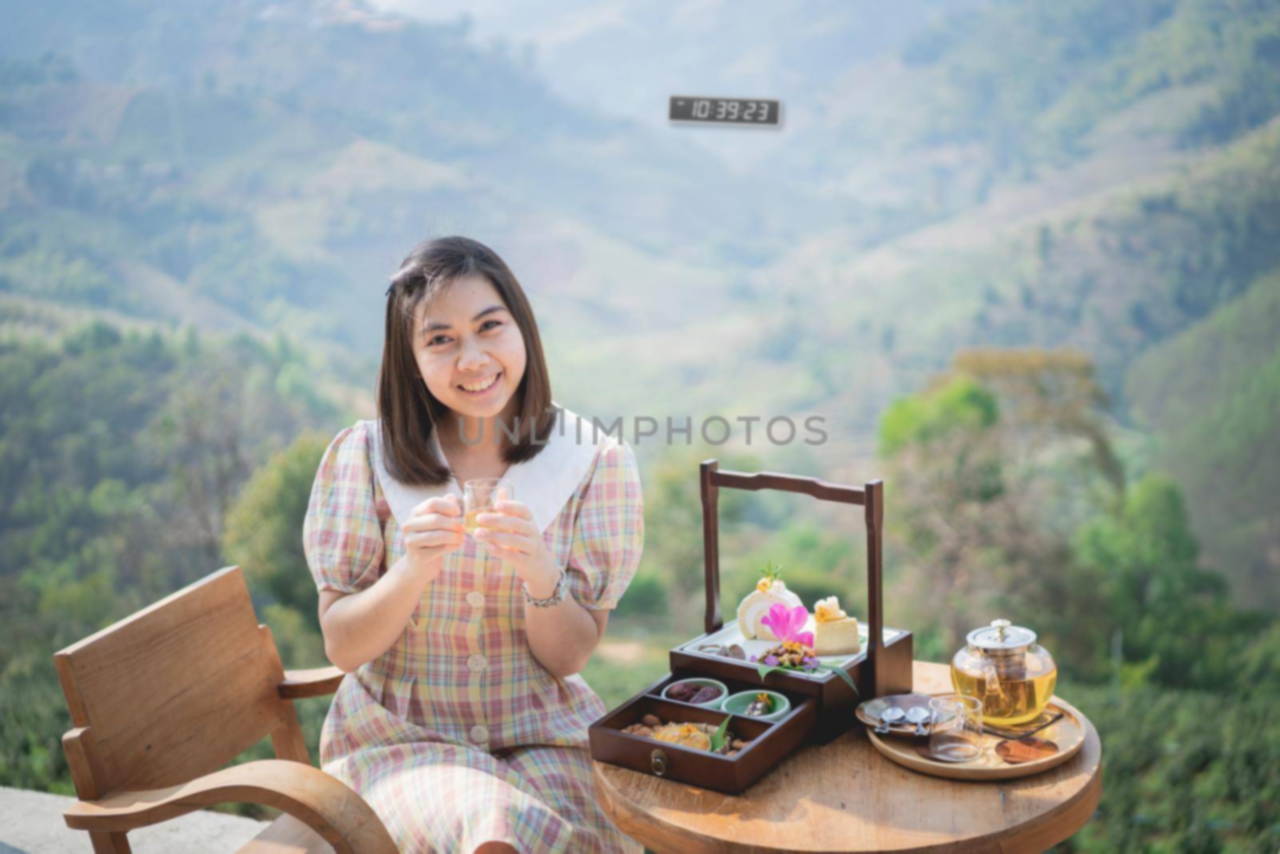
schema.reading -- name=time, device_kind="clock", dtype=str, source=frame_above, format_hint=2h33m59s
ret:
10h39m23s
